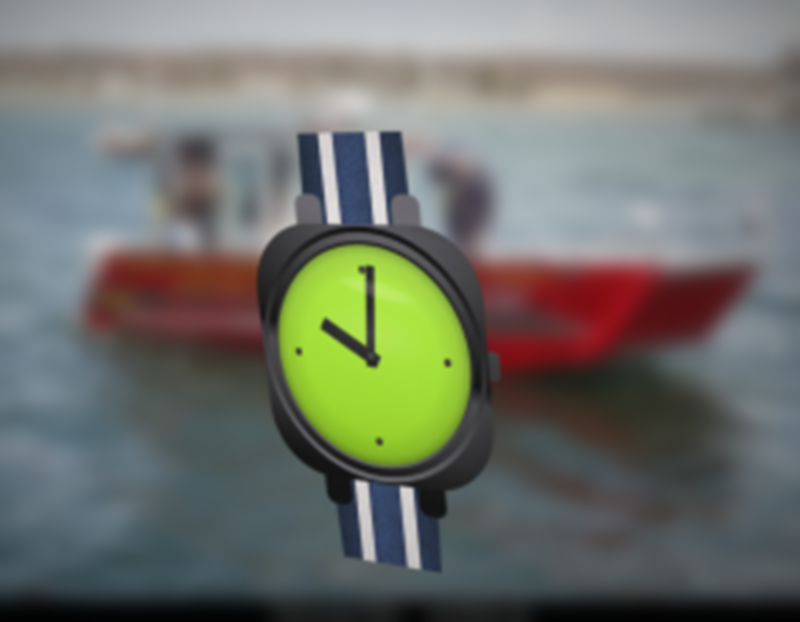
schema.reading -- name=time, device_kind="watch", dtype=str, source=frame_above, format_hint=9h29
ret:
10h01
